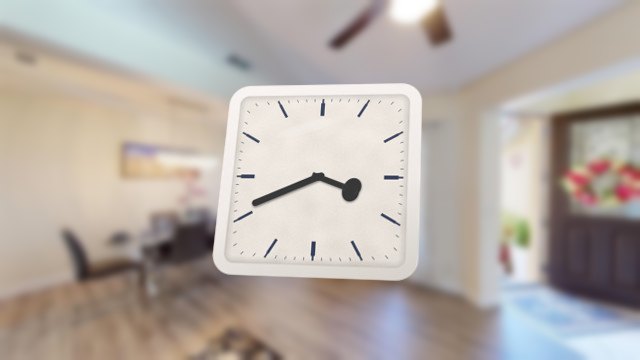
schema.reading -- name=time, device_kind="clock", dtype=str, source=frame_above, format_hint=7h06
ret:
3h41
